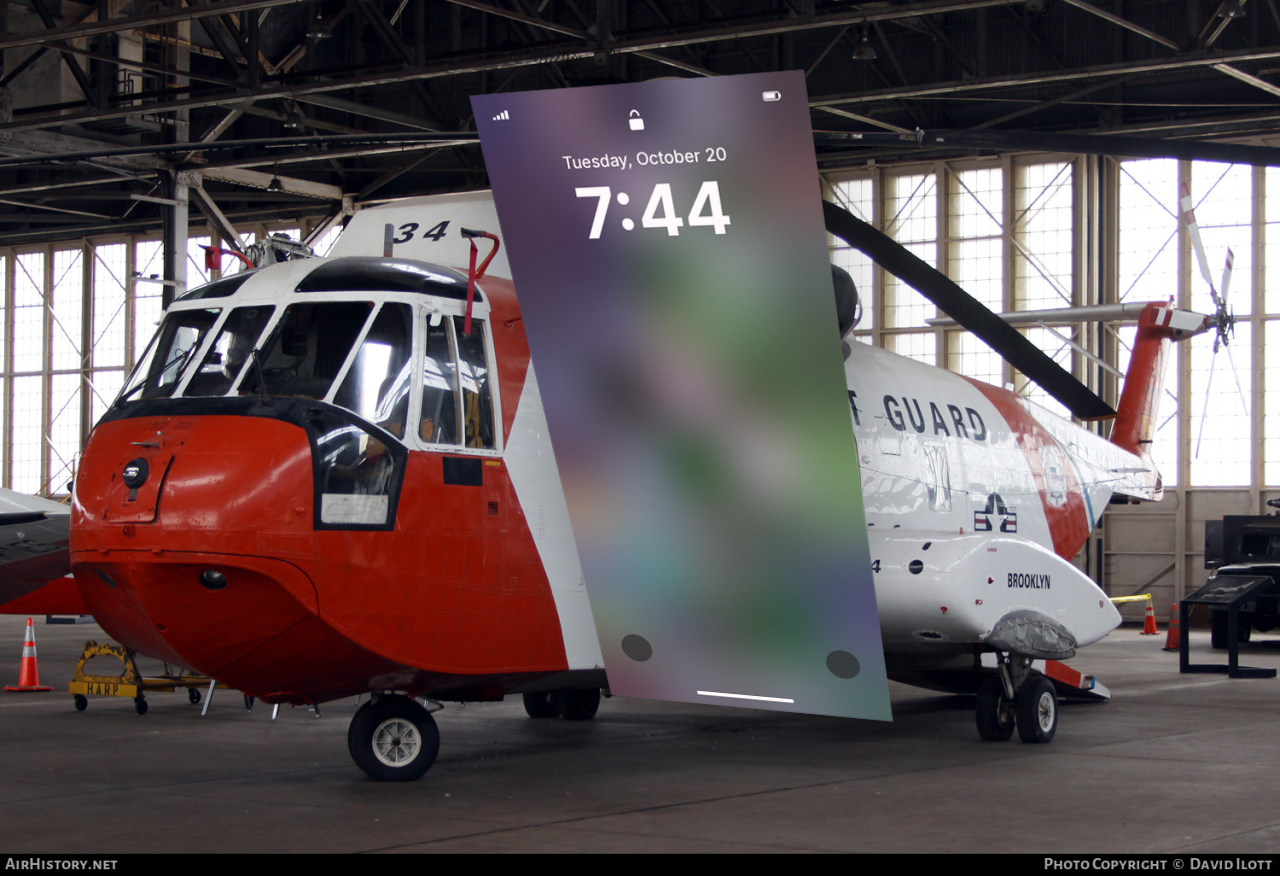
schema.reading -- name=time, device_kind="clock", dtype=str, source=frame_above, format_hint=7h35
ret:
7h44
